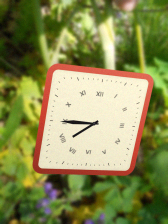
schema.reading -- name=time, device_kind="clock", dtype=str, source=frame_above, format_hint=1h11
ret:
7h45
